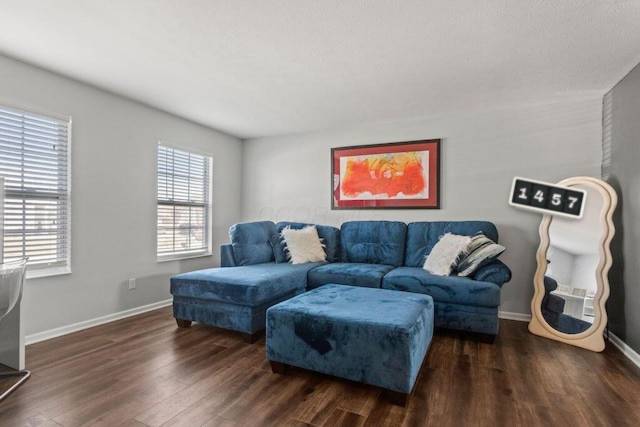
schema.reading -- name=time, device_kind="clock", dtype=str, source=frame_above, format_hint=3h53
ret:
14h57
